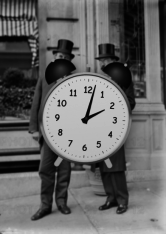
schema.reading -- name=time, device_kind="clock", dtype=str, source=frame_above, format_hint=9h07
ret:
2h02
